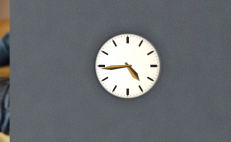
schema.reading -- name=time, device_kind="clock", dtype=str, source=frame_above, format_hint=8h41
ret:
4h44
